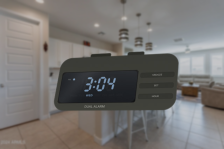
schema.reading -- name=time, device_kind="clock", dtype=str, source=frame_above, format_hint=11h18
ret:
3h04
